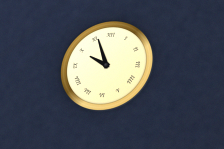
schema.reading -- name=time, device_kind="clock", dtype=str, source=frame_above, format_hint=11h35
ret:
9h56
